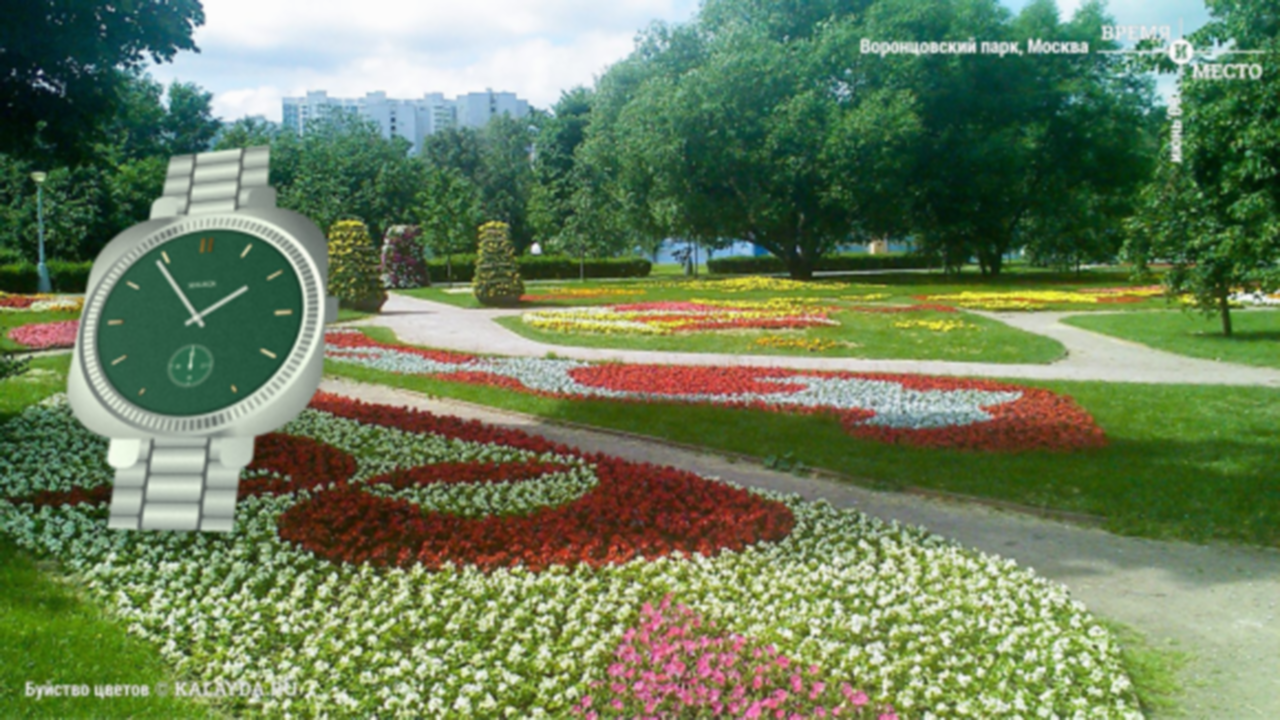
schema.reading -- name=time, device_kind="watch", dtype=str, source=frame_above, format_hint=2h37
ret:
1h54
